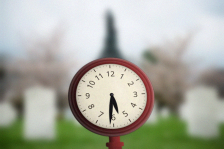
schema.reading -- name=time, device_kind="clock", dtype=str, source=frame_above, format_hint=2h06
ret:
5h31
